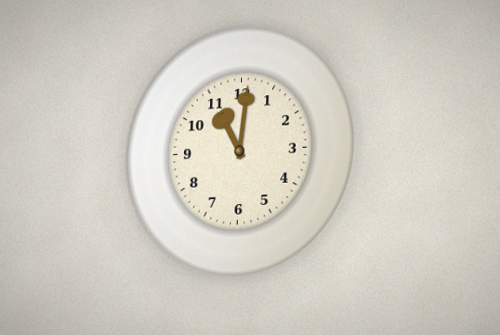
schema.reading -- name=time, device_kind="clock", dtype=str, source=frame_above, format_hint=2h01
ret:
11h01
